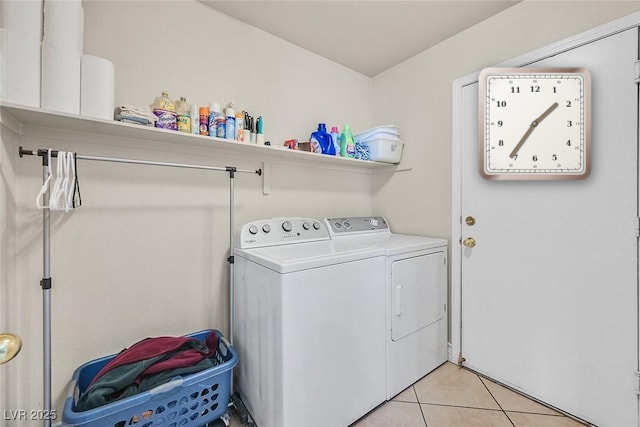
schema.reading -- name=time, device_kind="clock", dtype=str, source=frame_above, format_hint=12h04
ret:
1h36
